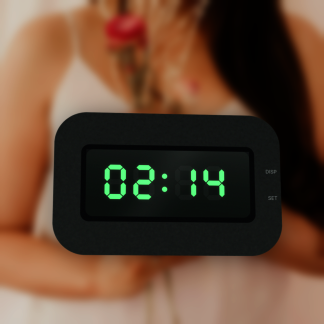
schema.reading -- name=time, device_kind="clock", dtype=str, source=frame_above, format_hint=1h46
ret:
2h14
